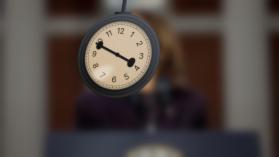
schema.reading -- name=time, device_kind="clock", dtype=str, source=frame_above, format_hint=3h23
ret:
3h49
